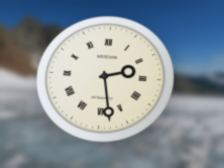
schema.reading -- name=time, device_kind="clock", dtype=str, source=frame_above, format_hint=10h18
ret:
2h28
